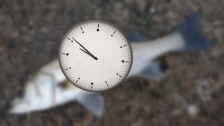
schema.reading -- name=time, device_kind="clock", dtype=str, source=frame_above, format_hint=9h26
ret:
9h51
